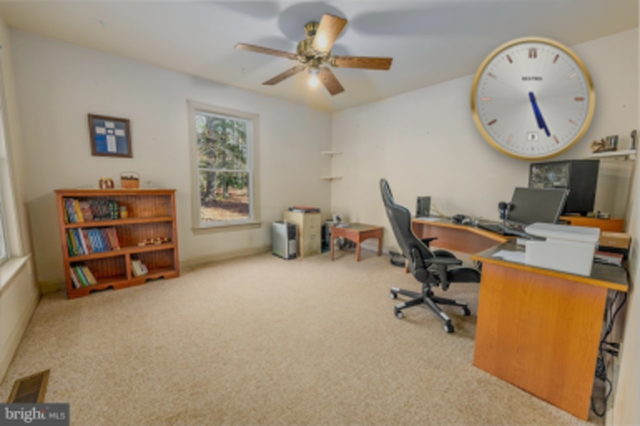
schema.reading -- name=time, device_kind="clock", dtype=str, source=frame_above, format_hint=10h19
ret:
5h26
